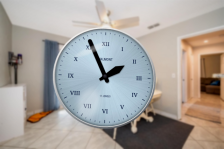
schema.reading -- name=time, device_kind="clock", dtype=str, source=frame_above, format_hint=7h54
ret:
1h56
